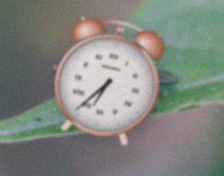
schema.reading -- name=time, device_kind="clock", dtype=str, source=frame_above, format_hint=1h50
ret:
6h36
